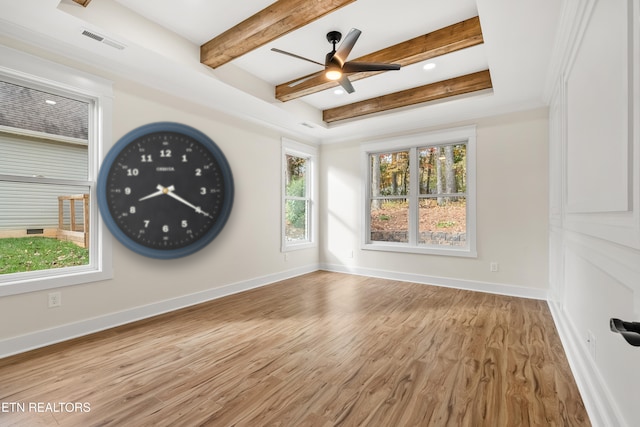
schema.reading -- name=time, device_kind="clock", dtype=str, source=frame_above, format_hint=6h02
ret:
8h20
